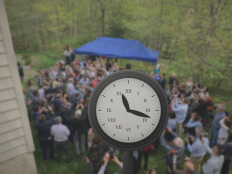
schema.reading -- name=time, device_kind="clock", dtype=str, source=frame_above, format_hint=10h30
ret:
11h18
